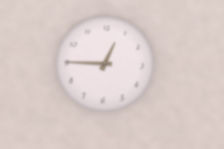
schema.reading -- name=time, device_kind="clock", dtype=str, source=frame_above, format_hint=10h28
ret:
12h45
